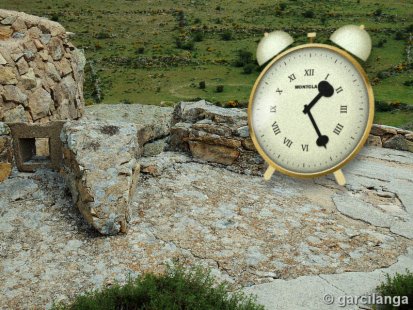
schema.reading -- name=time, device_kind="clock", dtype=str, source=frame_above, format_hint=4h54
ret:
1h25
